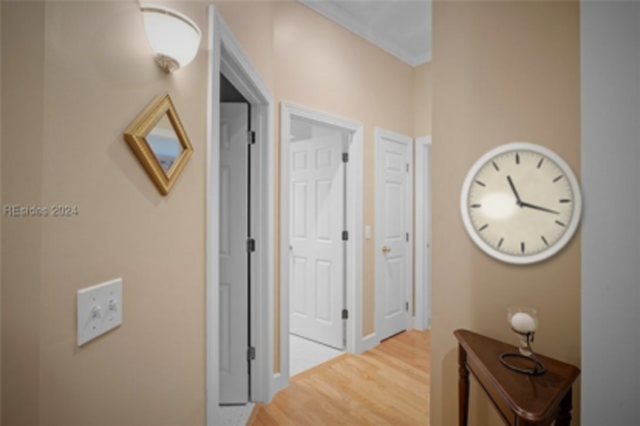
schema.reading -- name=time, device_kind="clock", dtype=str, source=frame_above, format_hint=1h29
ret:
11h18
